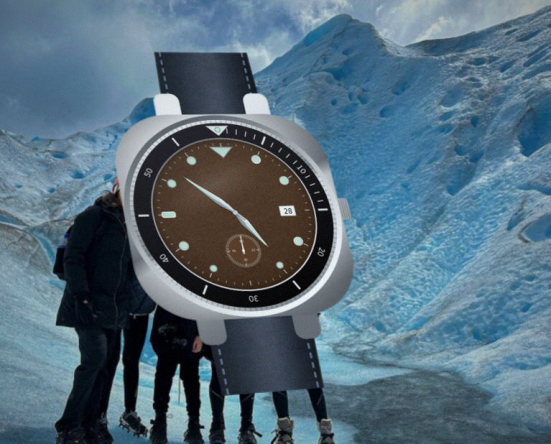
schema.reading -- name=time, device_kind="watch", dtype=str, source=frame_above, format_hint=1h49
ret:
4h52
